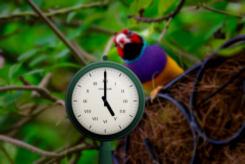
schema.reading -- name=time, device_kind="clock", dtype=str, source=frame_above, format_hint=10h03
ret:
5h00
